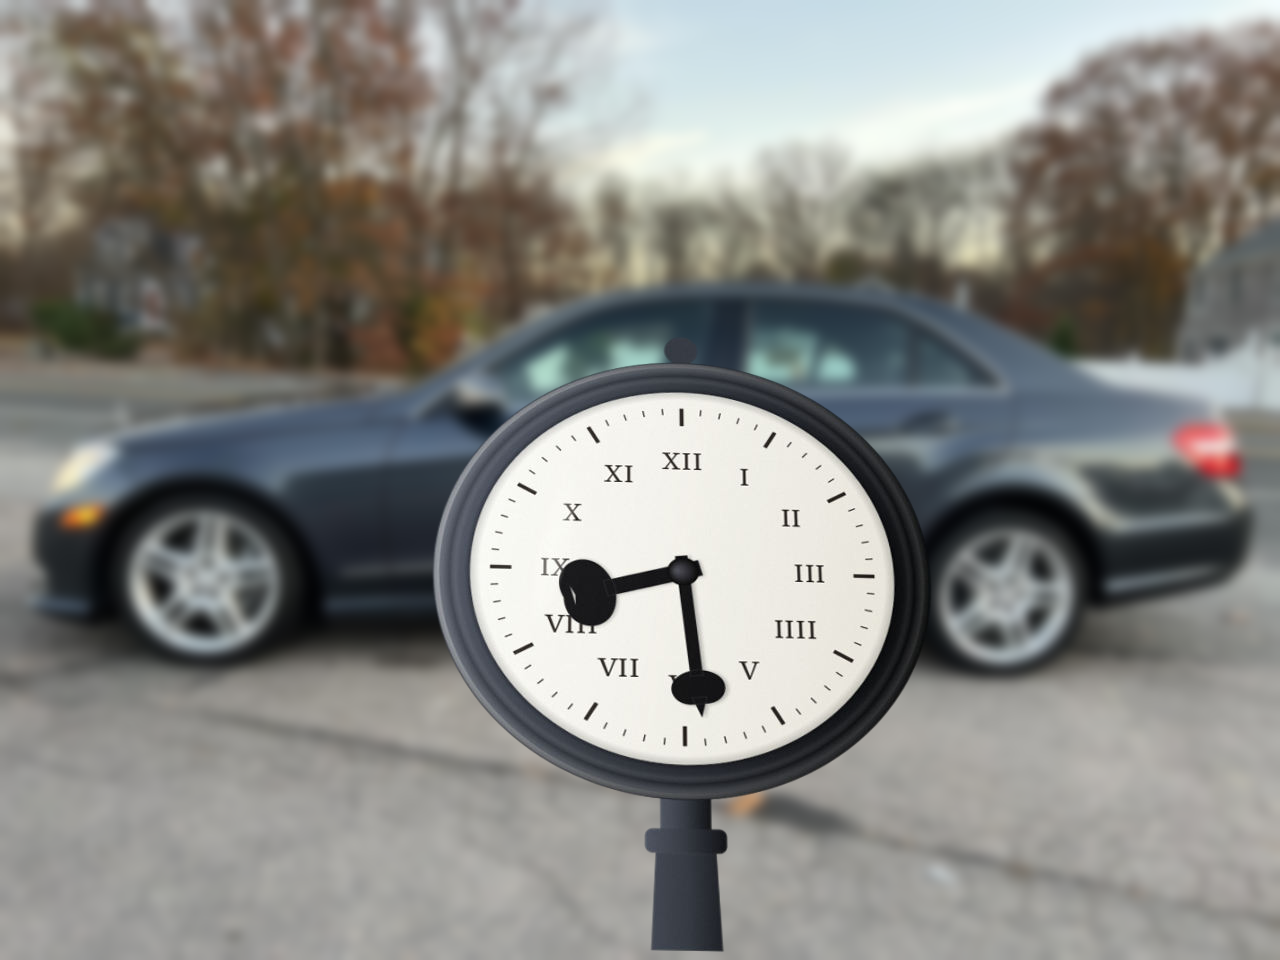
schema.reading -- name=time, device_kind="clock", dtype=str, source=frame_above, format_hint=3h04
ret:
8h29
